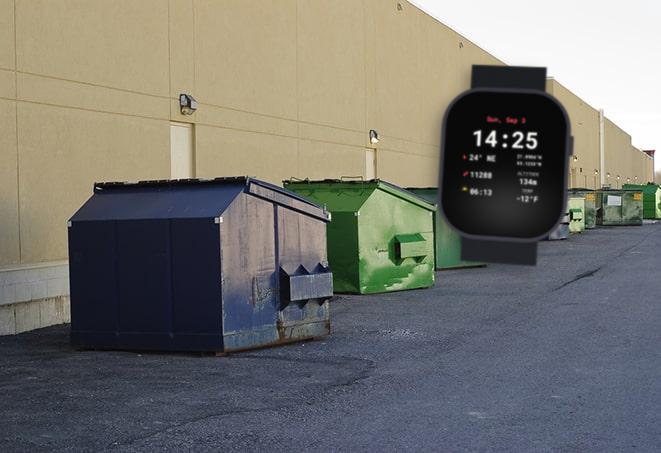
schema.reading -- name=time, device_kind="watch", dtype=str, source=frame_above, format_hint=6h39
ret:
14h25
